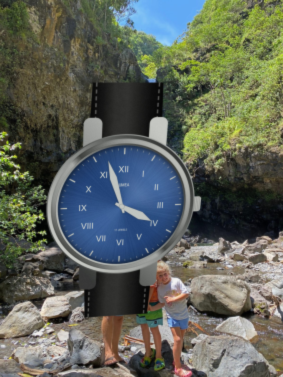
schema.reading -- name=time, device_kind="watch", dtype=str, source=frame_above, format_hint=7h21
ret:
3h57
